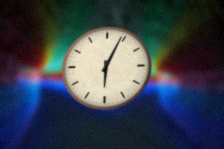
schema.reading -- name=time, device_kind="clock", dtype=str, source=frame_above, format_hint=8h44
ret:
6h04
